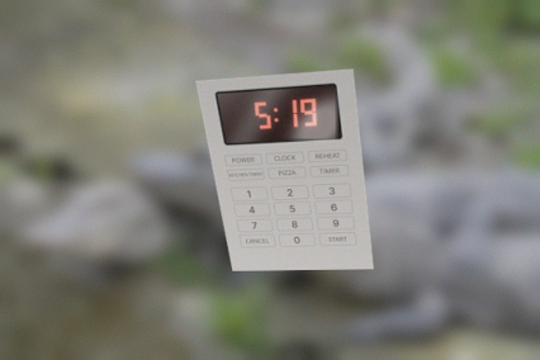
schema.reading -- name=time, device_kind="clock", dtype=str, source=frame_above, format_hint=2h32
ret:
5h19
